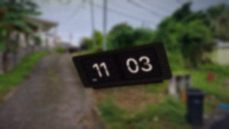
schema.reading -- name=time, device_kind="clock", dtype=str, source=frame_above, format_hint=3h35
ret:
11h03
